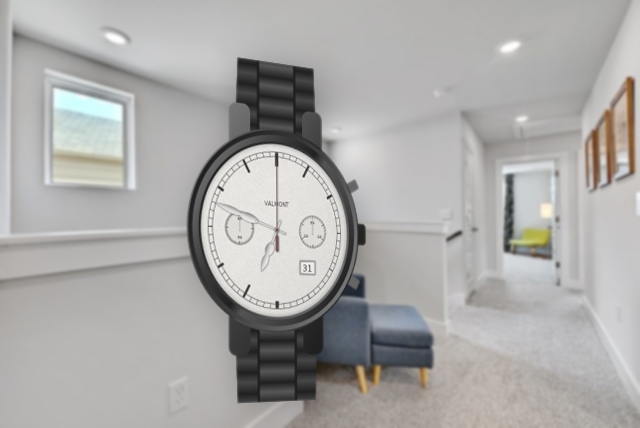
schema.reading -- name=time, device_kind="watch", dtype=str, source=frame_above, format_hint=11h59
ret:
6h48
